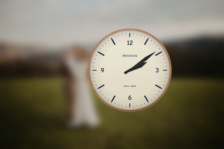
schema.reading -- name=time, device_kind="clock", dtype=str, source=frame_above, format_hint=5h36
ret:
2h09
